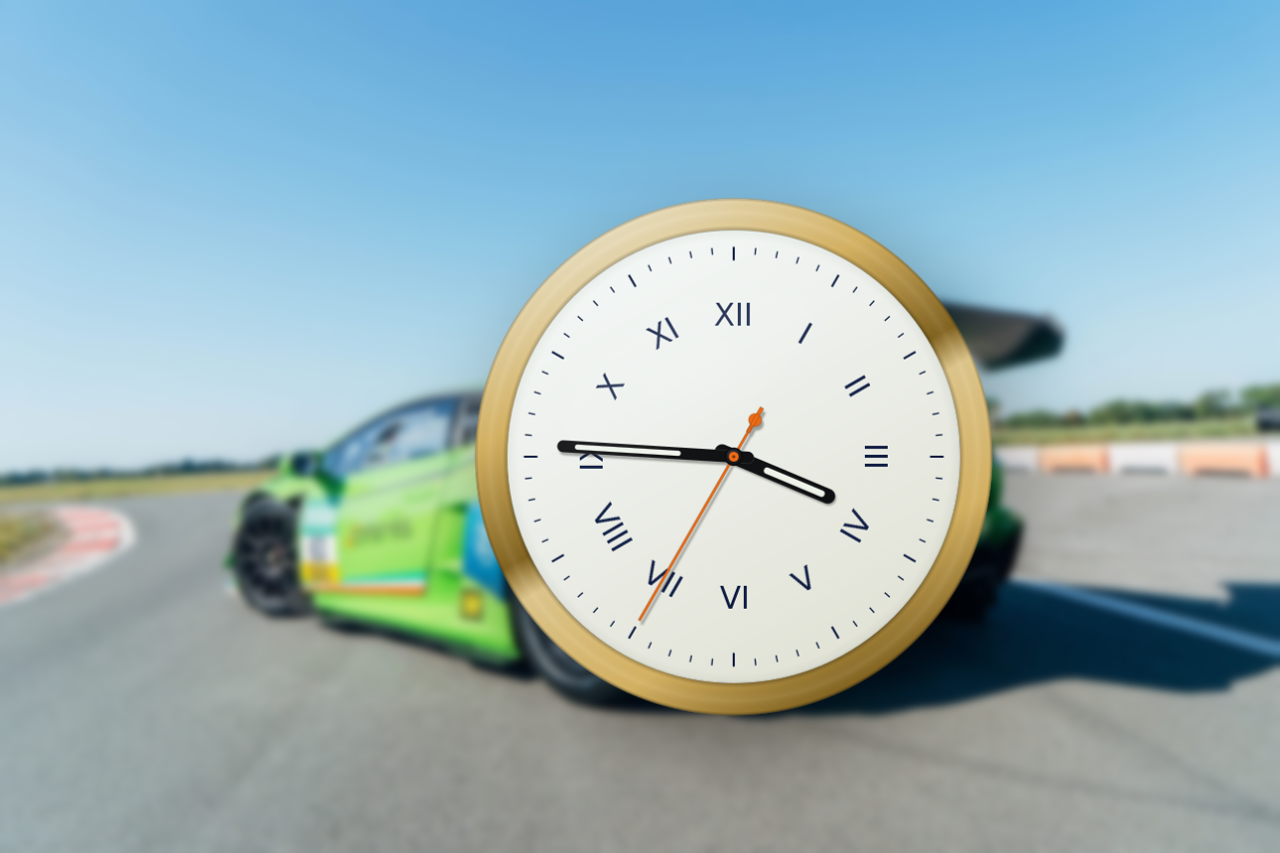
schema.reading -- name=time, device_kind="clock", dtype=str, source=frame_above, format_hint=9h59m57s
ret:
3h45m35s
